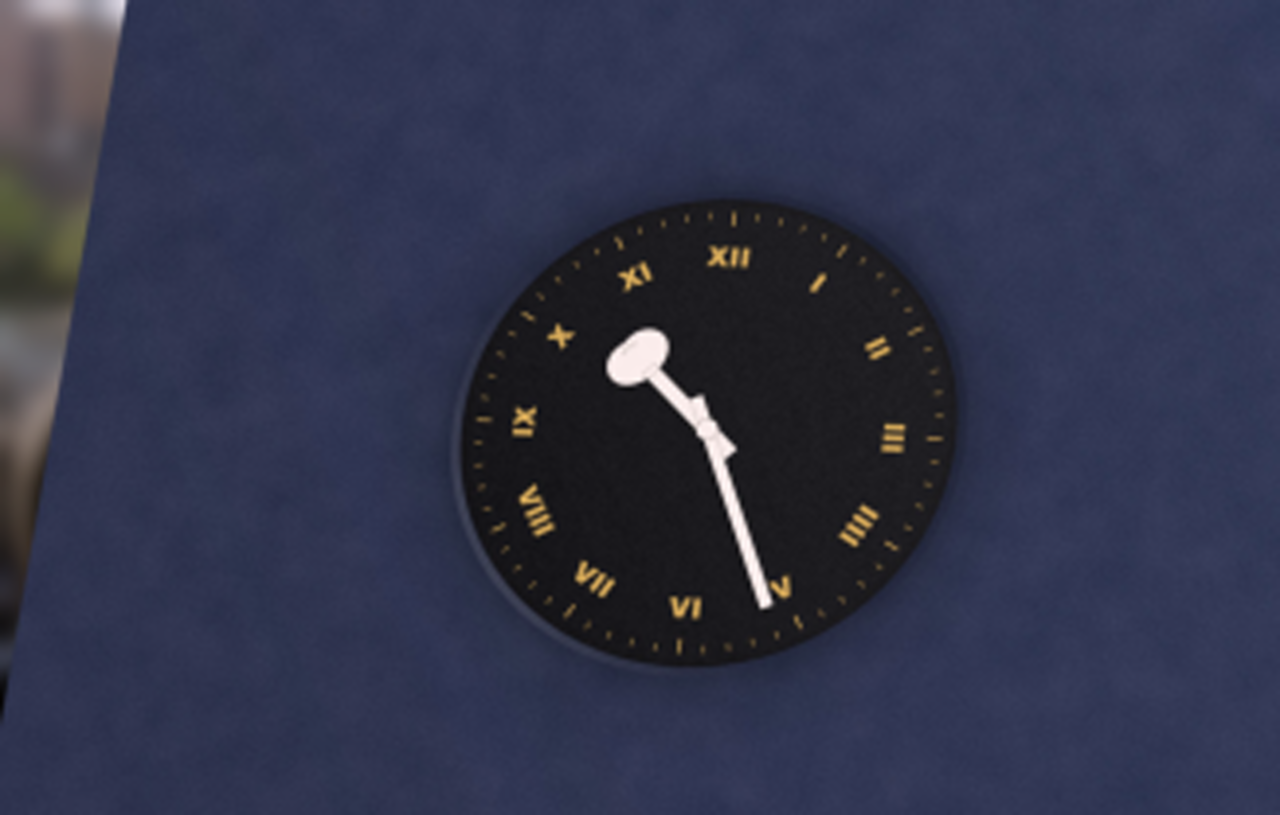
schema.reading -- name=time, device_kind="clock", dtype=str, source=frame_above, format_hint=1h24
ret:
10h26
